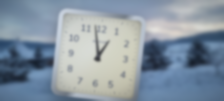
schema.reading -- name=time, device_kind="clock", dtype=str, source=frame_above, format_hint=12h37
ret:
12h58
